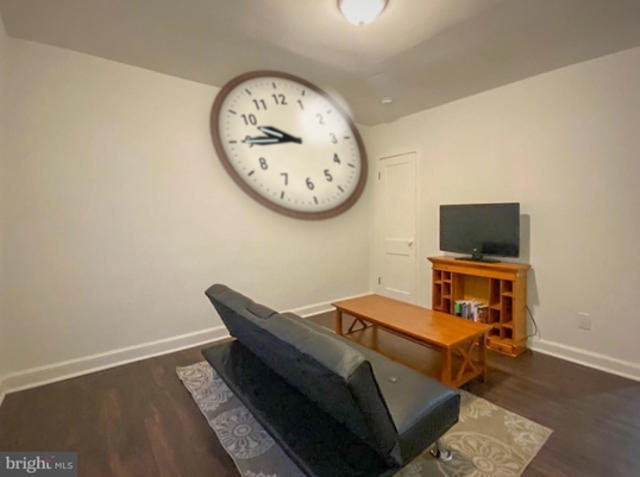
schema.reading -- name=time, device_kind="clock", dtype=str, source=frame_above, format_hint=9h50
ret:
9h45
